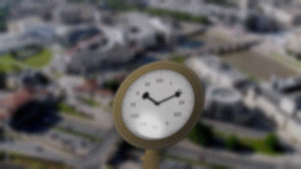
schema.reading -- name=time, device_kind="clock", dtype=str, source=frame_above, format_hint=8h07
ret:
10h11
